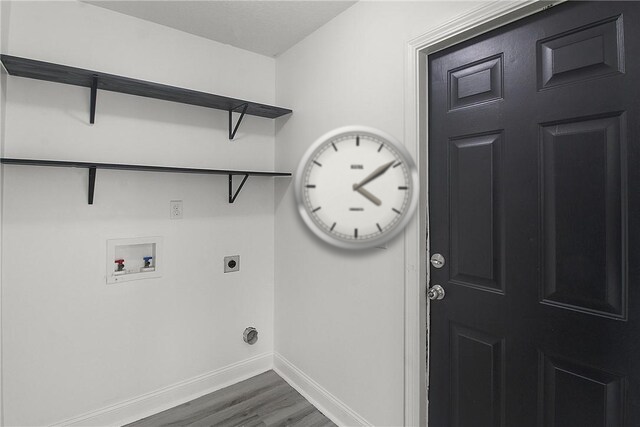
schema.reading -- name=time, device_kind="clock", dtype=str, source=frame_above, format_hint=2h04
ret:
4h09
